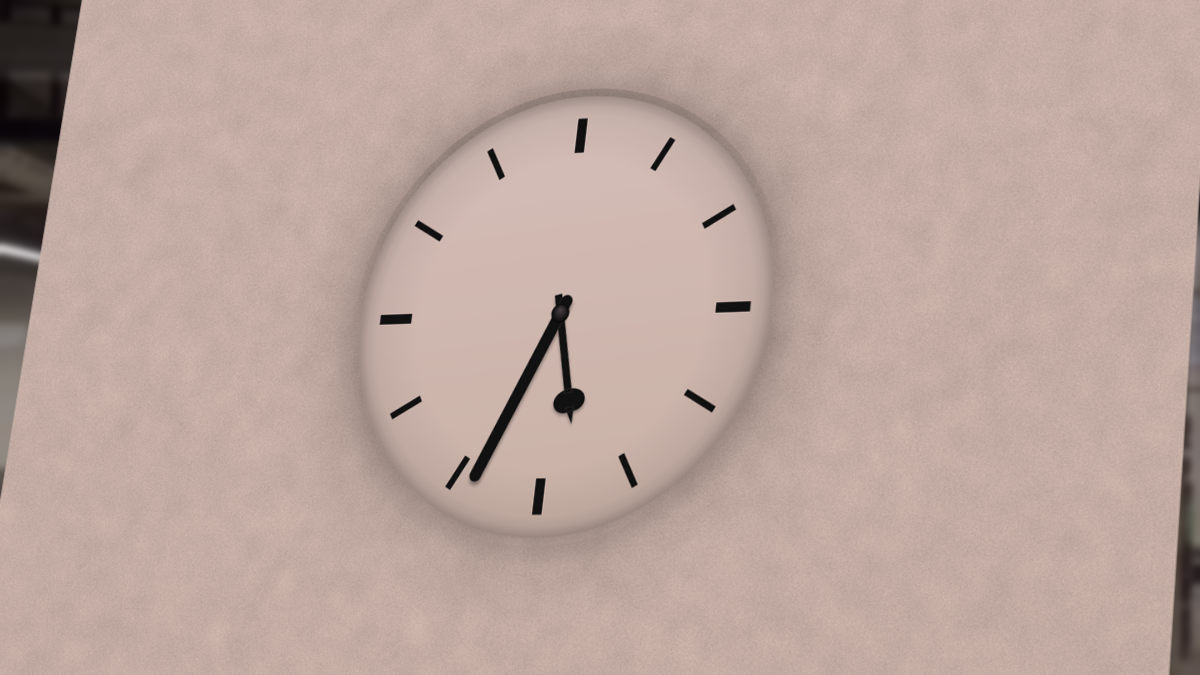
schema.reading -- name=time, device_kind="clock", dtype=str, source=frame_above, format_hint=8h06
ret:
5h34
